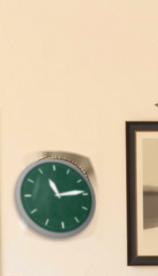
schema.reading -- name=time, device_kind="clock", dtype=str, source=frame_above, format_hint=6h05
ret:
11h14
